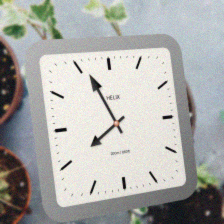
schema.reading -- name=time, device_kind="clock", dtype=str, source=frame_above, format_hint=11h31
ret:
7h56
